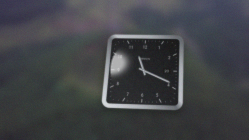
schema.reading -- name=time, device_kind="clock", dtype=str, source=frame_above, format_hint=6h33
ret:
11h19
